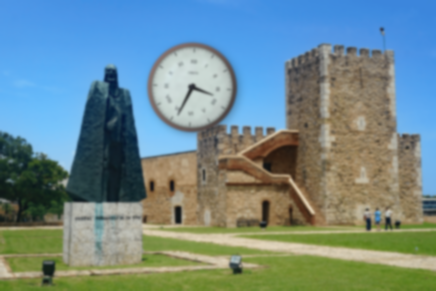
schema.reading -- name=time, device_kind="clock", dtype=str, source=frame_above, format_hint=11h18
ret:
3h34
